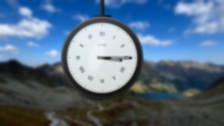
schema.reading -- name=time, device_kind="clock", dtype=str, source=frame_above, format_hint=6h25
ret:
3h15
